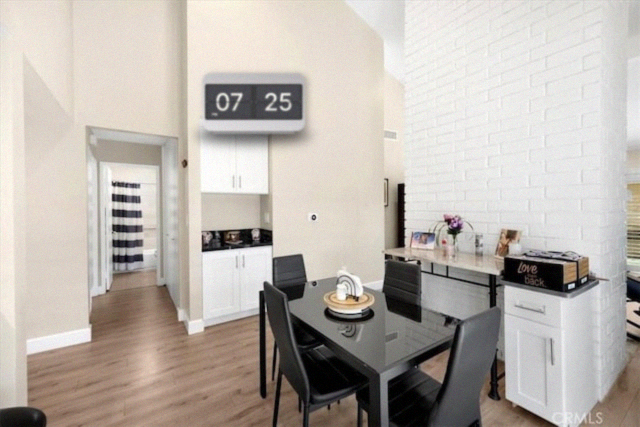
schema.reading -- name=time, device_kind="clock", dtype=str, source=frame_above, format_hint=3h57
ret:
7h25
